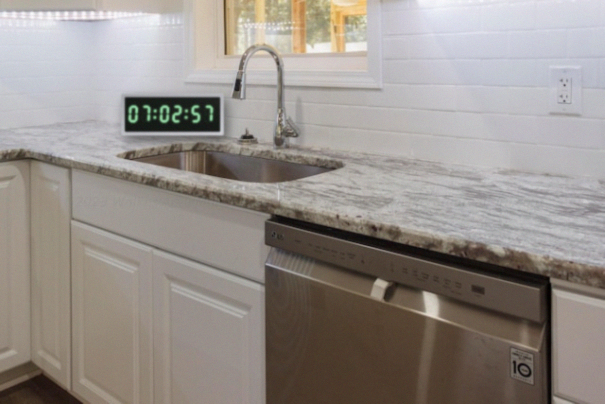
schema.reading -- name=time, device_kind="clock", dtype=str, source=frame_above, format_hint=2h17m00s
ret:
7h02m57s
